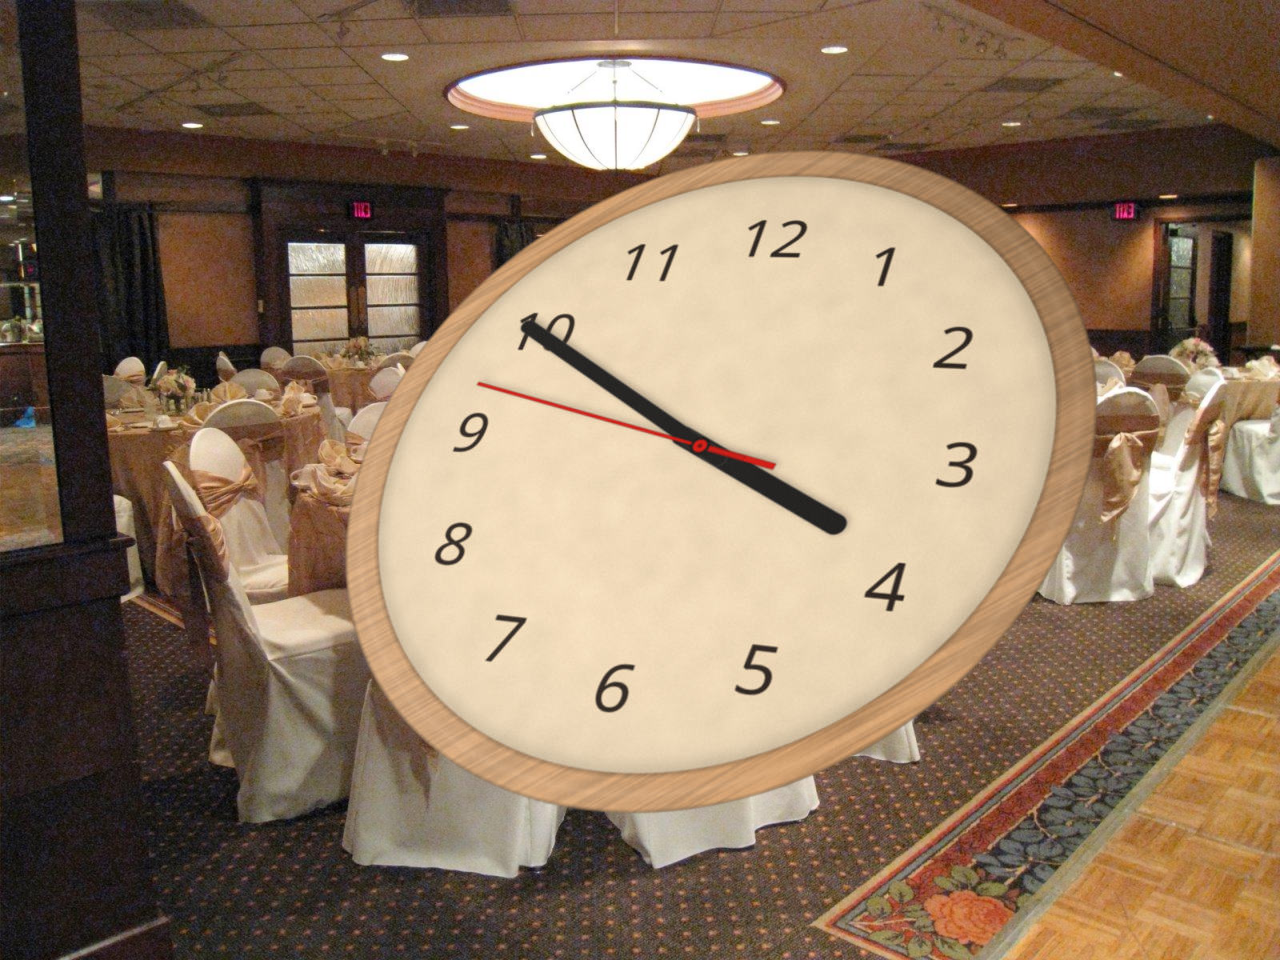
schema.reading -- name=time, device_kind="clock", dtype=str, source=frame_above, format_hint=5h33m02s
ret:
3h49m47s
